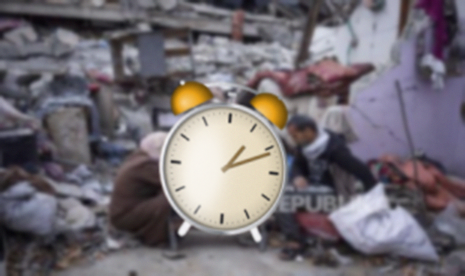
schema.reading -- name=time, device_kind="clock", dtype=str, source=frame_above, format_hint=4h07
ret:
1h11
